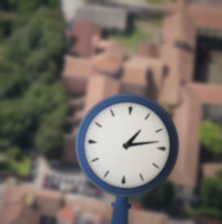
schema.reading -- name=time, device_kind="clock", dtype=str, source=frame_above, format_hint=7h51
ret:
1h13
